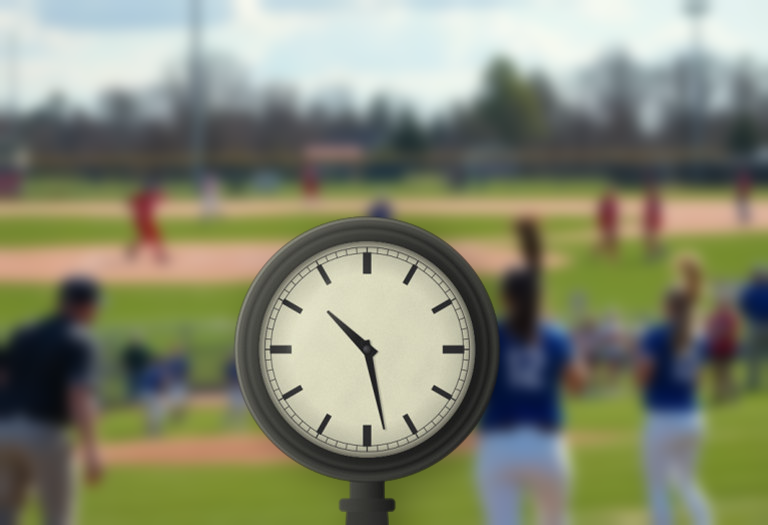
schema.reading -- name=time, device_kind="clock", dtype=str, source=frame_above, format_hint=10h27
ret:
10h28
